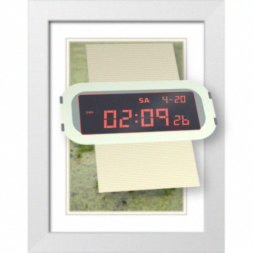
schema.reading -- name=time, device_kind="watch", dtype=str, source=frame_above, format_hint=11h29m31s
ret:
2h09m26s
